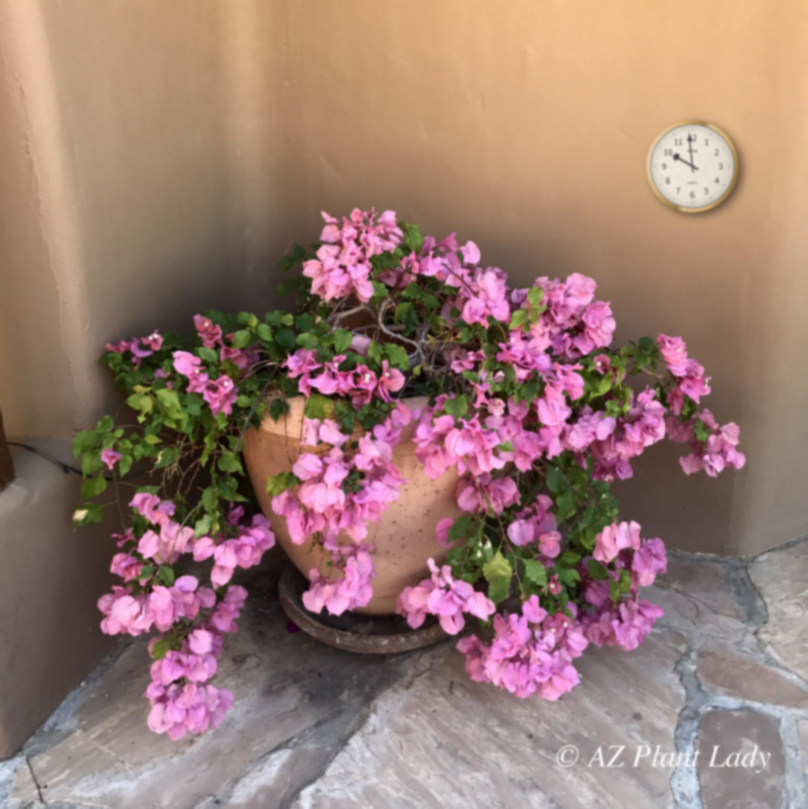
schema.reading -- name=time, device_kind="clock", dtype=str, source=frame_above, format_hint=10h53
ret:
9h59
